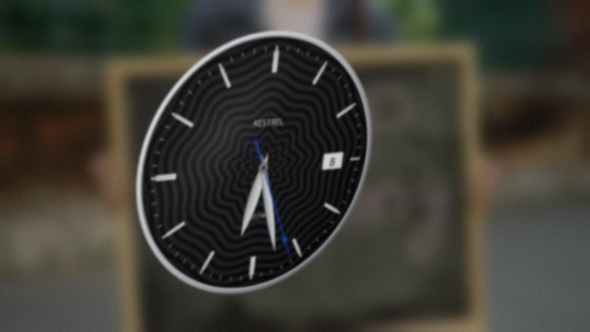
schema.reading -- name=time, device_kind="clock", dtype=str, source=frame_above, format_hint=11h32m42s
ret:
6h27m26s
